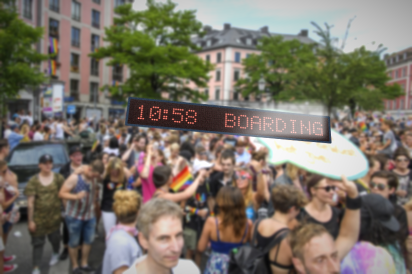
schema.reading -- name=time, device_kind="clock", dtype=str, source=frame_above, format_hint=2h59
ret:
10h58
